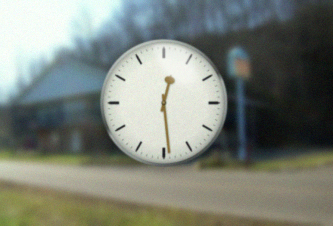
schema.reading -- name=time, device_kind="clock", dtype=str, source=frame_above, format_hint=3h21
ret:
12h29
